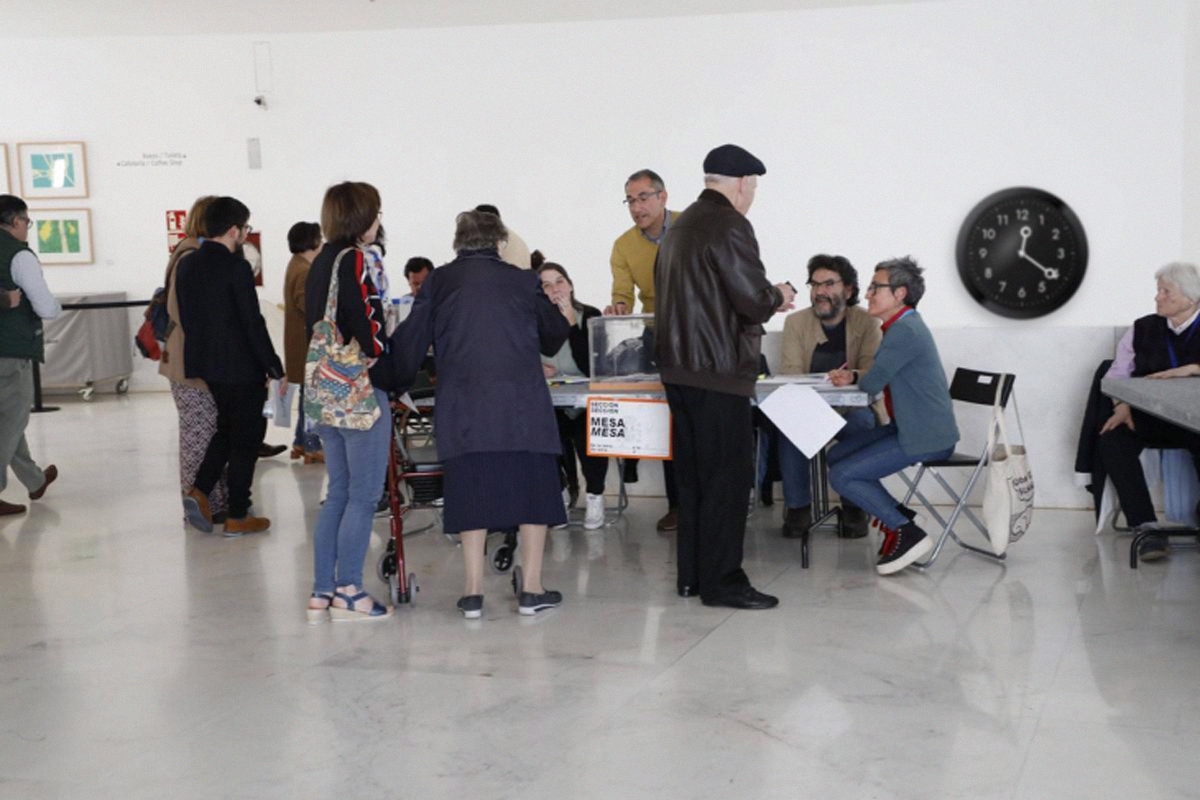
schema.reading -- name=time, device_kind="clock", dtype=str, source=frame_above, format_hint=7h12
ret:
12h21
